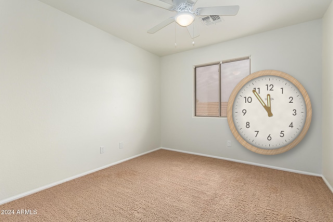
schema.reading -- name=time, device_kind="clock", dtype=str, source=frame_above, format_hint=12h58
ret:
11h54
